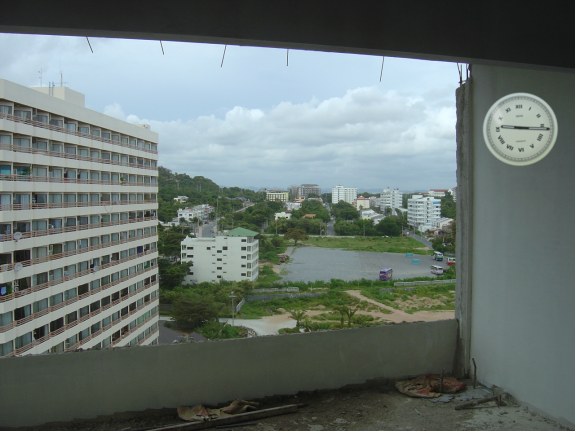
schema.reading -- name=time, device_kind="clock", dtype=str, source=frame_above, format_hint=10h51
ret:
9h16
